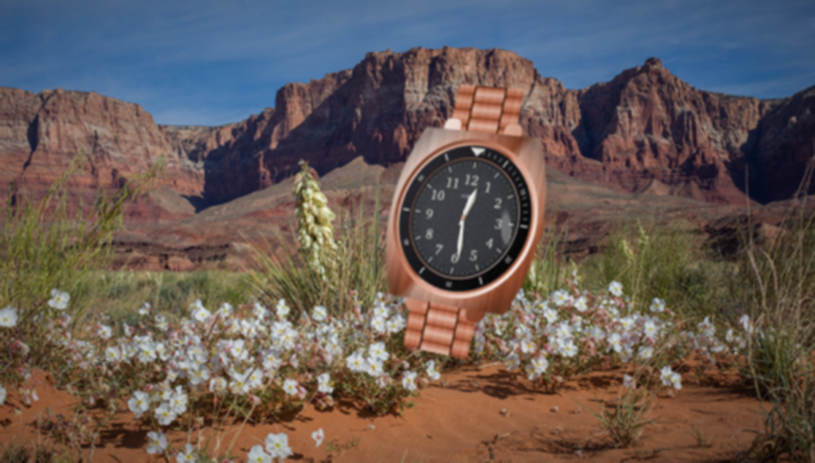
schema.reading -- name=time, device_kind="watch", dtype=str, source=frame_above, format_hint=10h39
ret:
12h29
